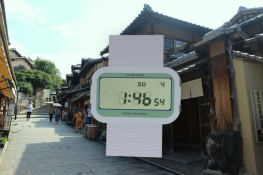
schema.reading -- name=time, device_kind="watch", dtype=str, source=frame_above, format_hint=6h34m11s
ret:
1h46m54s
